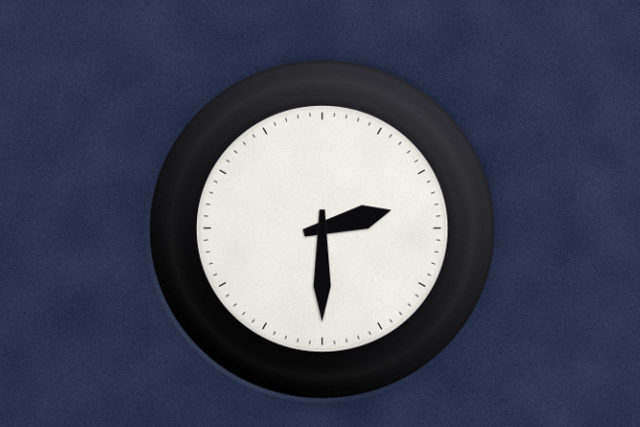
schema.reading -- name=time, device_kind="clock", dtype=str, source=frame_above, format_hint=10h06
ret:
2h30
